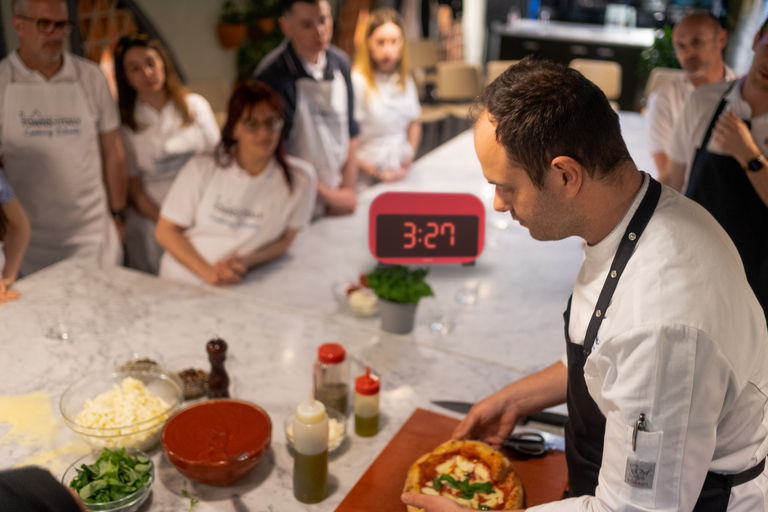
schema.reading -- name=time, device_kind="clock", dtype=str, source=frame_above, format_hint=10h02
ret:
3h27
